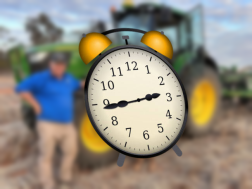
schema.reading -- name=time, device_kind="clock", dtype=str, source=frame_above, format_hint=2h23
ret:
2h44
